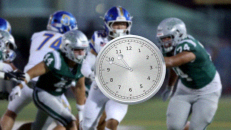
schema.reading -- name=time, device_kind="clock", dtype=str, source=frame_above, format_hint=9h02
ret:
10h49
